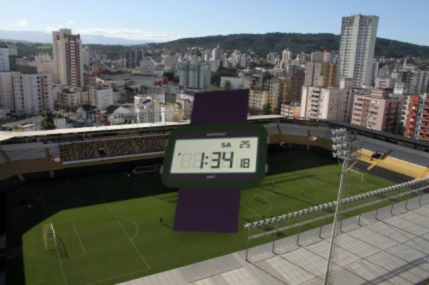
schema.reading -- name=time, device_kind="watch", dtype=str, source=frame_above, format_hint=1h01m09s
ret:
1h34m18s
